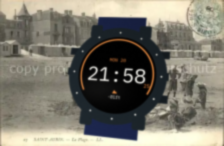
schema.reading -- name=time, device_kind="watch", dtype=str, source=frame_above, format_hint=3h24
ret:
21h58
